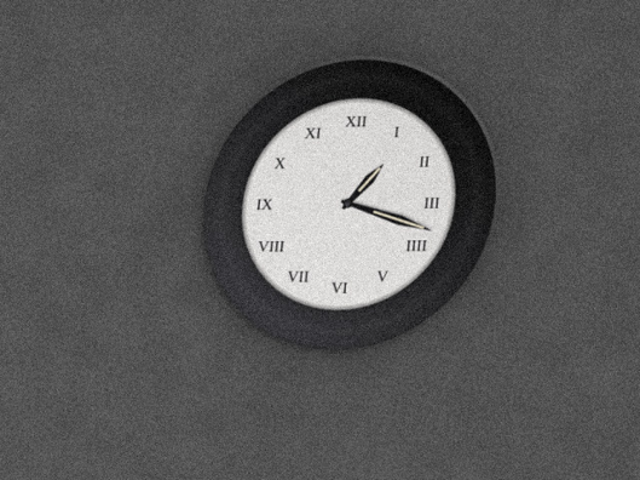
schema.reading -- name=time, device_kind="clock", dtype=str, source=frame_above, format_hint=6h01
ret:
1h18
